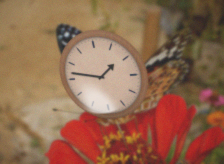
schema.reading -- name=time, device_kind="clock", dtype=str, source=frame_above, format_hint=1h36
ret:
1h47
